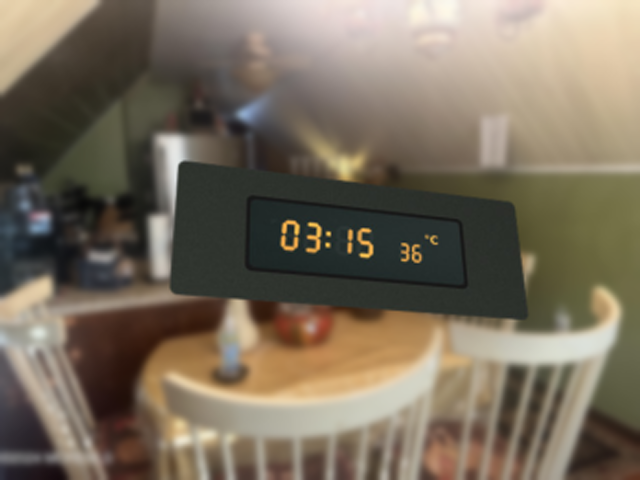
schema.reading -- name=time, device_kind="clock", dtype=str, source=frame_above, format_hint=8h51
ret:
3h15
